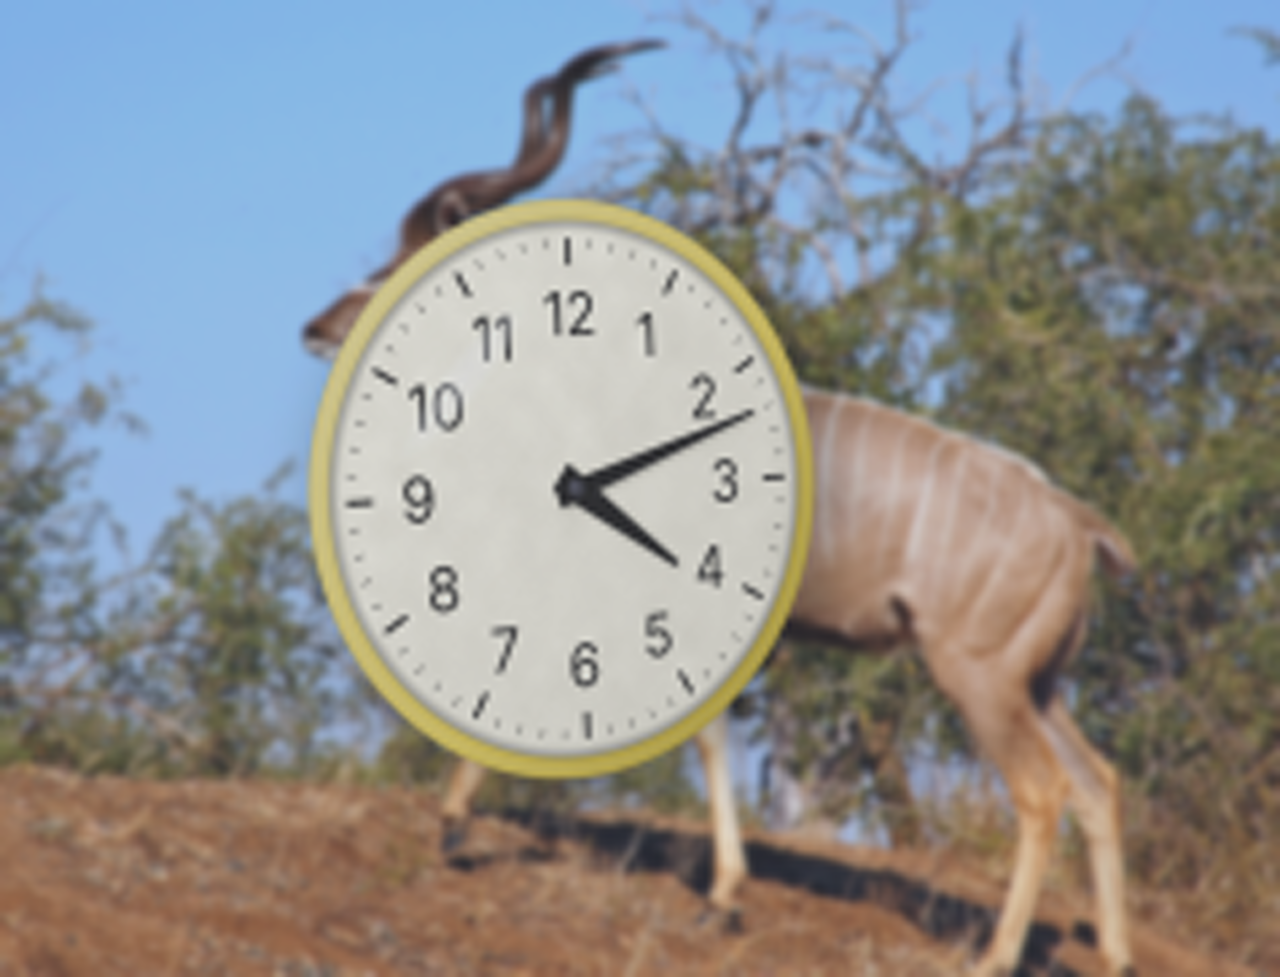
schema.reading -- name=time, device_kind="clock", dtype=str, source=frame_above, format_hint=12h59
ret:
4h12
